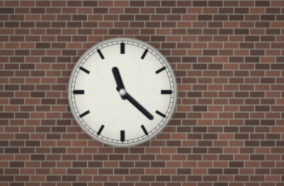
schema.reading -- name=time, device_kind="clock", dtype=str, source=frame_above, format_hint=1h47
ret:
11h22
